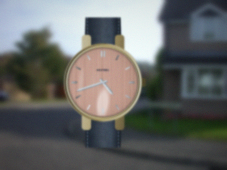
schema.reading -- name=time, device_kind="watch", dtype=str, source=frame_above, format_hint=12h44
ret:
4h42
